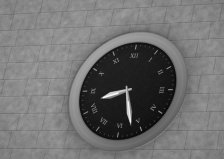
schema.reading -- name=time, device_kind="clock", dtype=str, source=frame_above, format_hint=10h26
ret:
8h27
